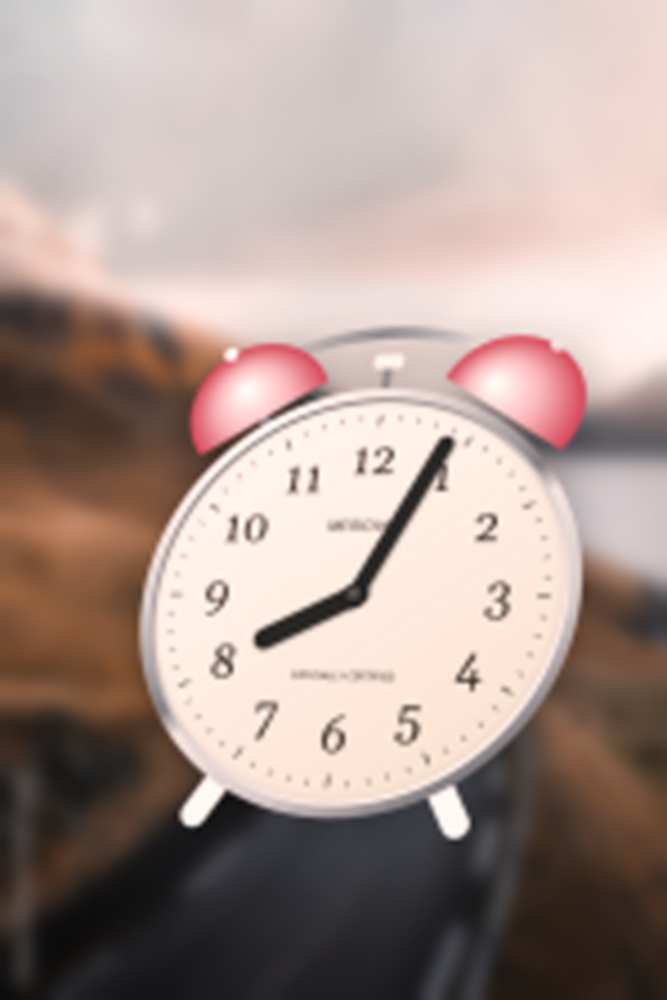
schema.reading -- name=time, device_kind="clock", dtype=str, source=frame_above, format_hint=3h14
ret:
8h04
